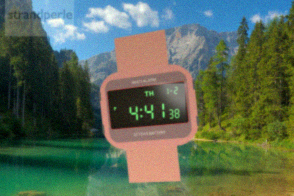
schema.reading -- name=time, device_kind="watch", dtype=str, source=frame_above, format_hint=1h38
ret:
4h41
